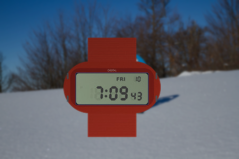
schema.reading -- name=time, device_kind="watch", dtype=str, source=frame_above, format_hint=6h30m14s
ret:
7h09m43s
